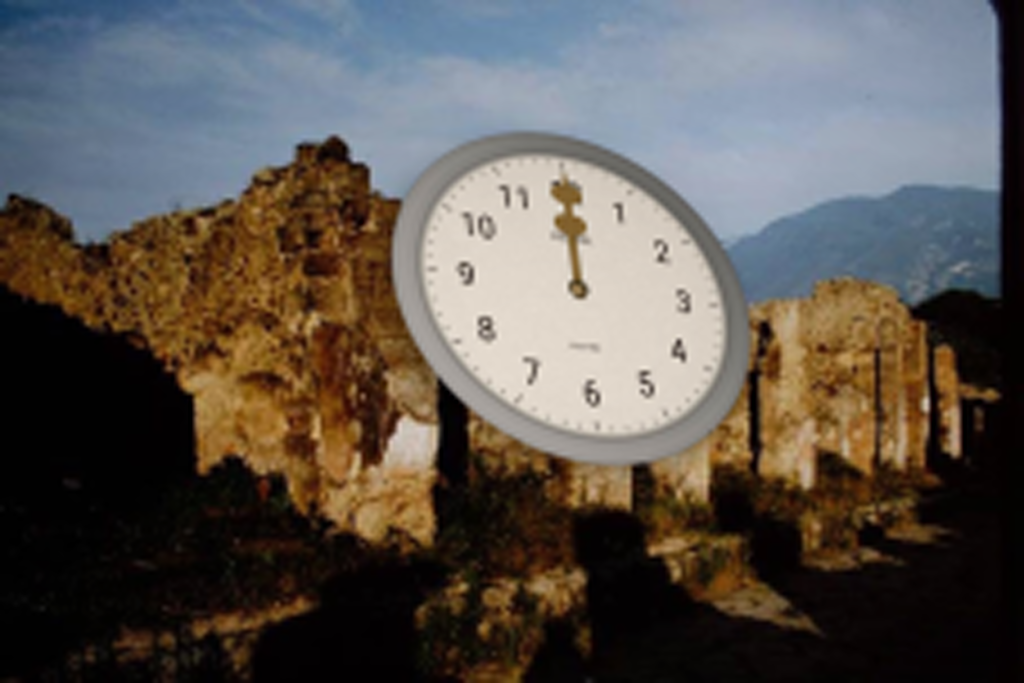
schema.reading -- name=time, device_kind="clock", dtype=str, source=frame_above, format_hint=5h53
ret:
12h00
